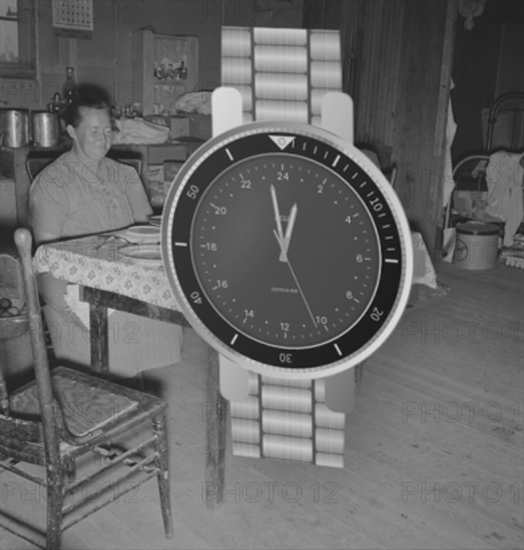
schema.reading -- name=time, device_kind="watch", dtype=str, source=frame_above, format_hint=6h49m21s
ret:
0h58m26s
